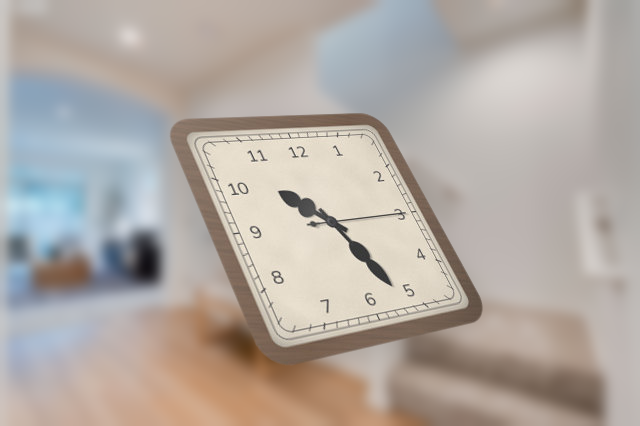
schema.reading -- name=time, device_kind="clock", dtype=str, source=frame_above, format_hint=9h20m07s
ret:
10h26m15s
